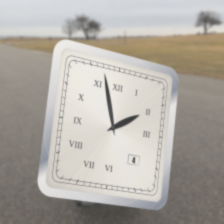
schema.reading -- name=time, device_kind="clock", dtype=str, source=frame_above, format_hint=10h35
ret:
1h57
